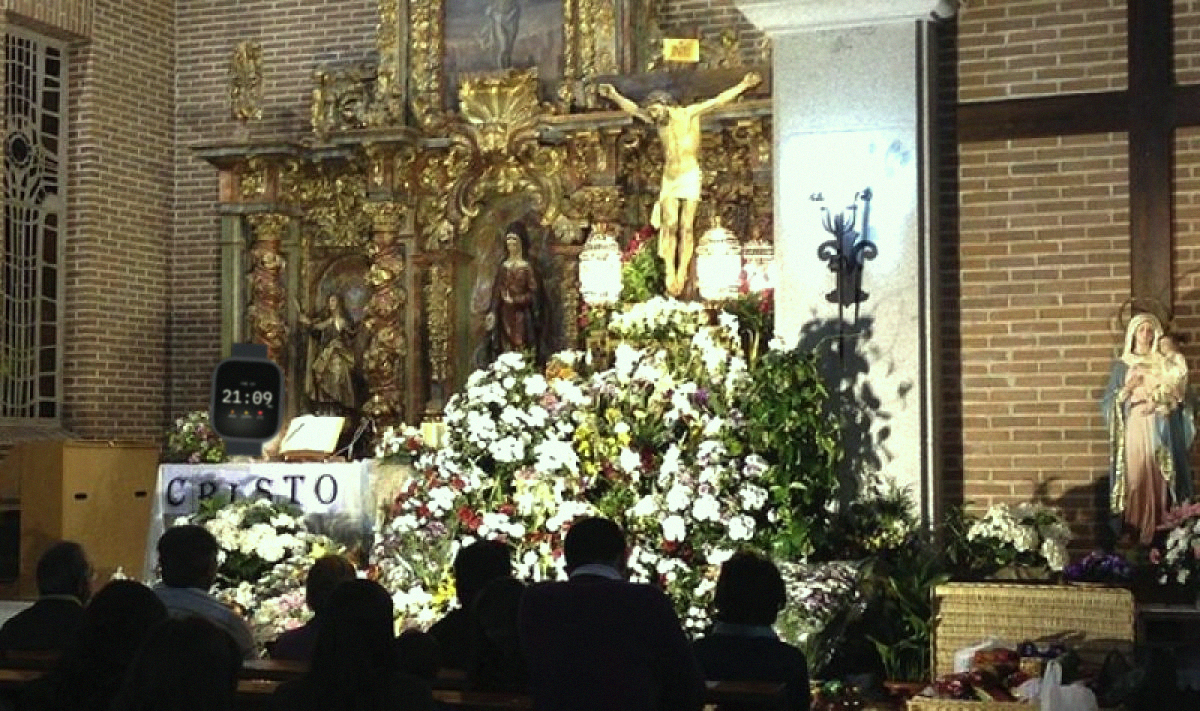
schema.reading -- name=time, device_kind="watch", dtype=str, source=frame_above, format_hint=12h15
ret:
21h09
